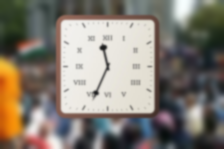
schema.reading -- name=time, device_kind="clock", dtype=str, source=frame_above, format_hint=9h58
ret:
11h34
